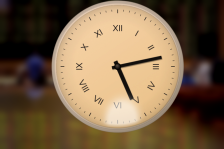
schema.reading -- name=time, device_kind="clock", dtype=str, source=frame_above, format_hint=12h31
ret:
5h13
